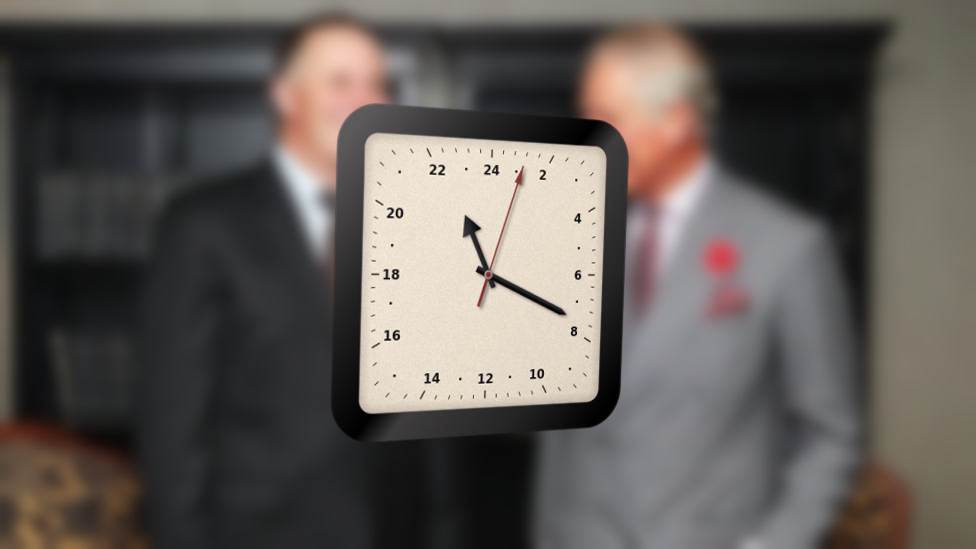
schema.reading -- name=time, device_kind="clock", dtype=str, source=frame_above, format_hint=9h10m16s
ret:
22h19m03s
